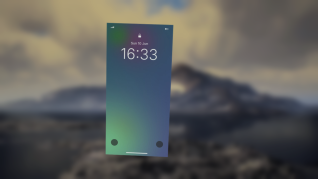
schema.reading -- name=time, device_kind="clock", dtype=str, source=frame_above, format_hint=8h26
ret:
16h33
